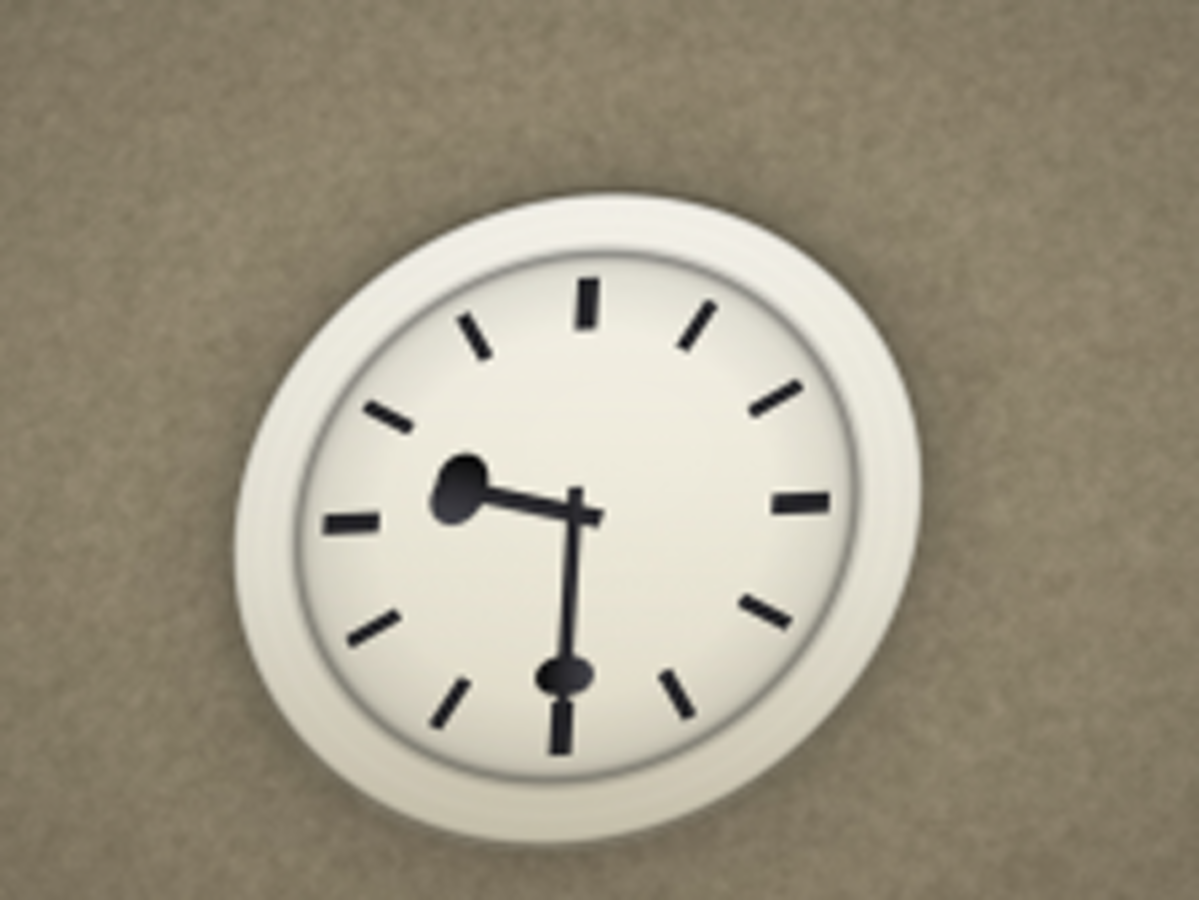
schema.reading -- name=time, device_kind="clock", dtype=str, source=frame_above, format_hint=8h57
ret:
9h30
